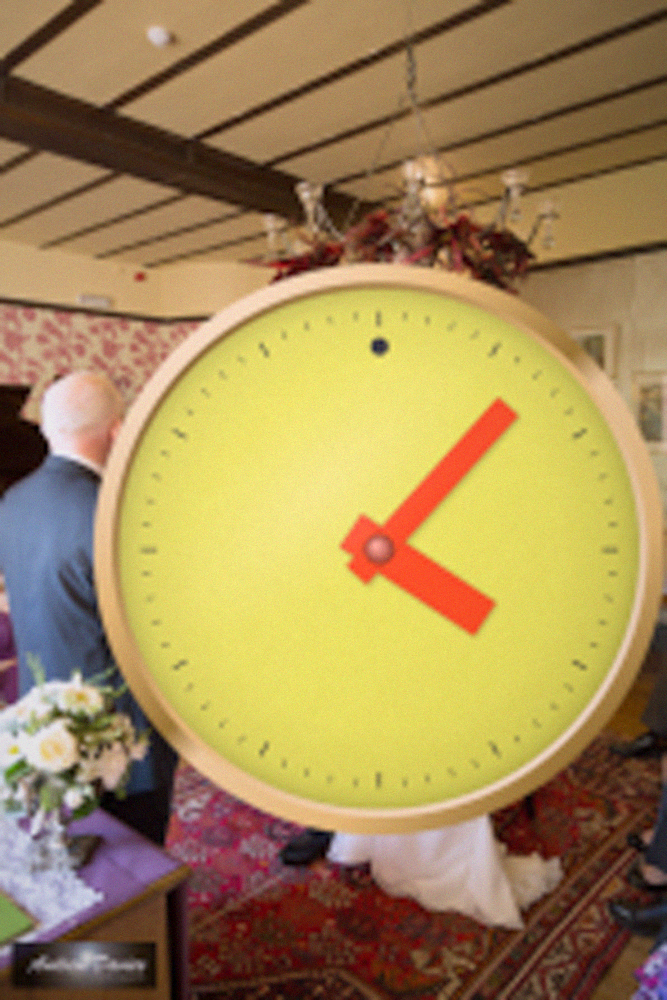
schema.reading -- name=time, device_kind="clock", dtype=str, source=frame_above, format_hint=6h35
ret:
4h07
